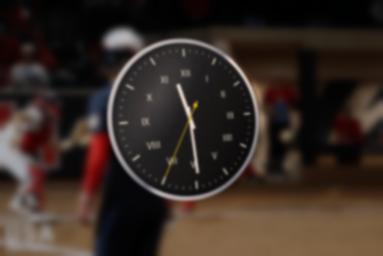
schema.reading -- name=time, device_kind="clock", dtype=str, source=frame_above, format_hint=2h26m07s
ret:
11h29m35s
